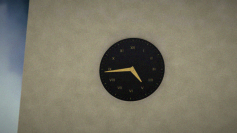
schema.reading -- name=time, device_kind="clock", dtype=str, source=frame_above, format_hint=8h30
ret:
4h44
